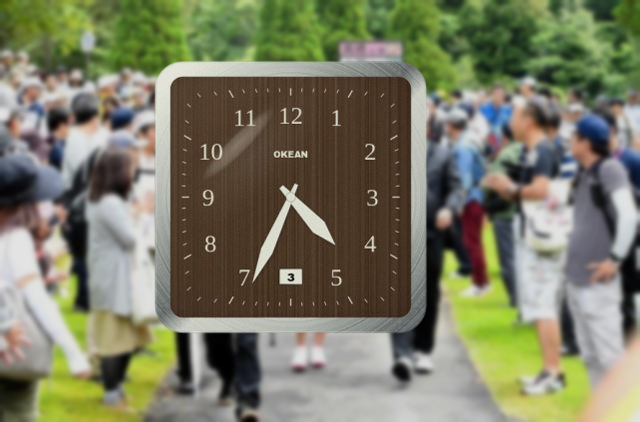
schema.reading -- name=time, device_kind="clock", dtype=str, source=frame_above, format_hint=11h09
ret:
4h34
